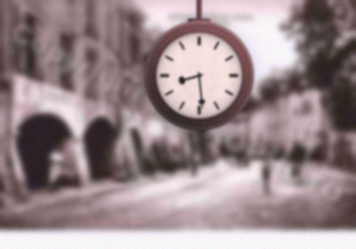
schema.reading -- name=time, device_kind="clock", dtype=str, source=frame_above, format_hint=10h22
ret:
8h29
